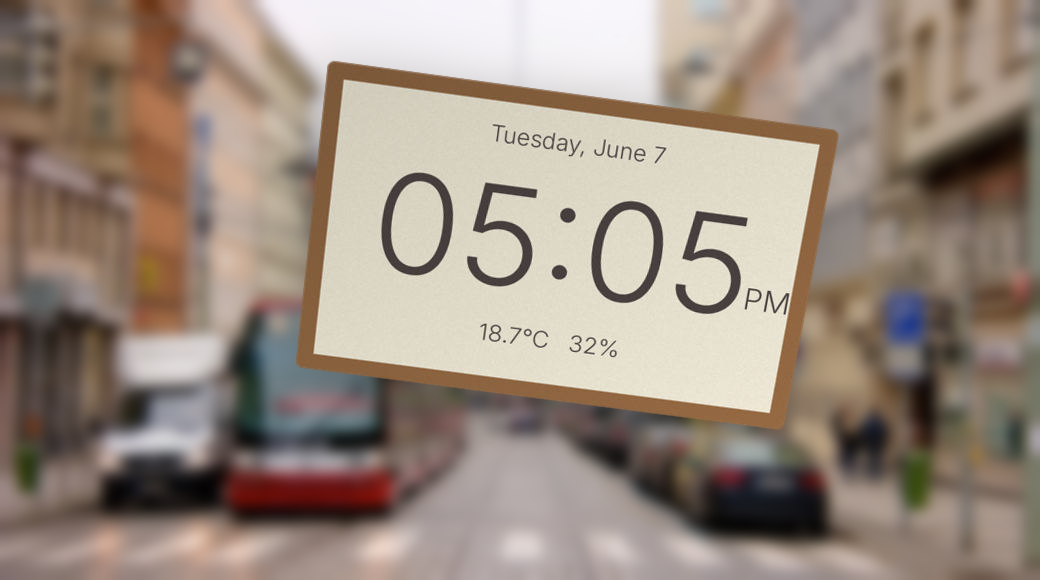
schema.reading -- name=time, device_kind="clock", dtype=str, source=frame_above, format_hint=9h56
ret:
5h05
